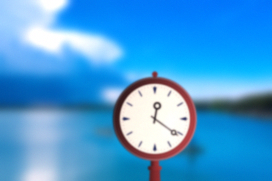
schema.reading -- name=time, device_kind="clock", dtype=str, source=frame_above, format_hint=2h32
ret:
12h21
